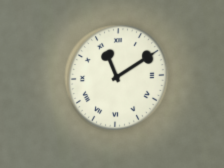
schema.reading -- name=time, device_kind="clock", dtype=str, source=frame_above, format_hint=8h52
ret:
11h10
